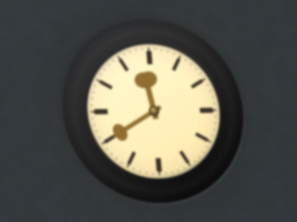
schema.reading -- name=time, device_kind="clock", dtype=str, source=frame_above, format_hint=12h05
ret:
11h40
